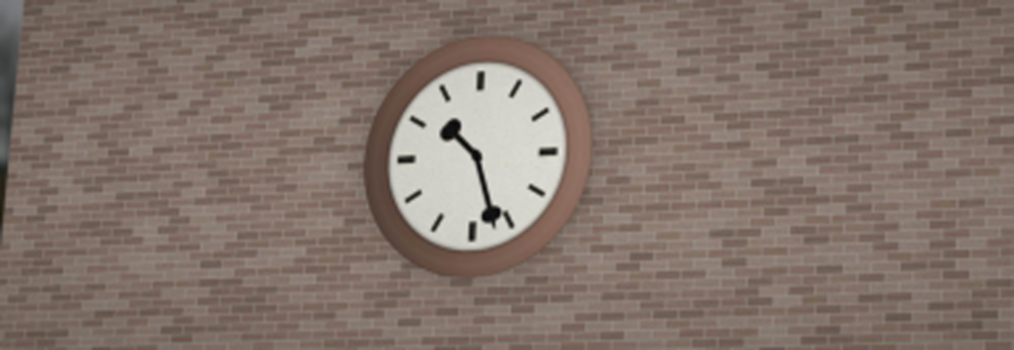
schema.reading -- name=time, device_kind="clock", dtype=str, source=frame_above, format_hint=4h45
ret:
10h27
